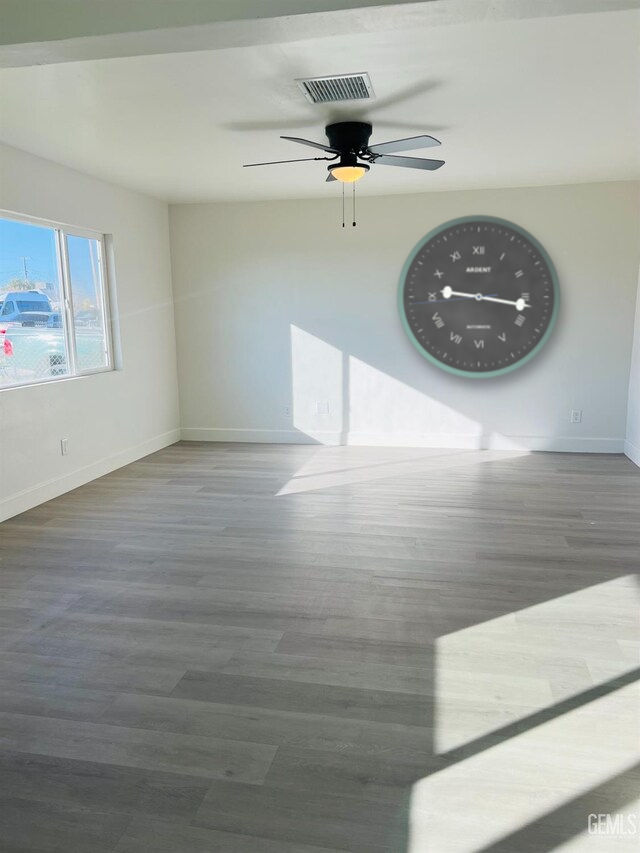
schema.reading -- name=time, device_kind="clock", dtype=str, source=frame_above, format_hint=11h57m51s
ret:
9h16m44s
